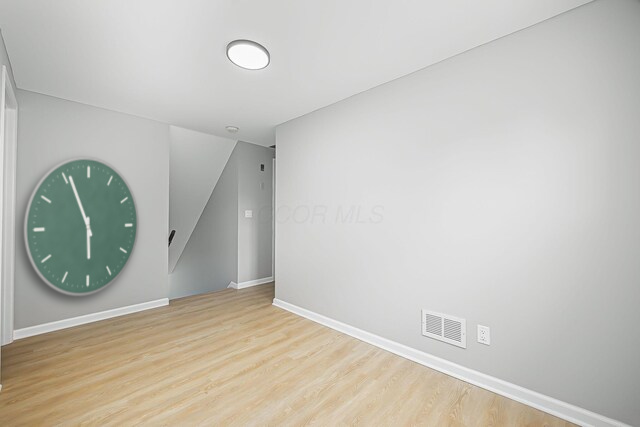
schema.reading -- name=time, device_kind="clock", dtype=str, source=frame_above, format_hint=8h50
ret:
5h56
